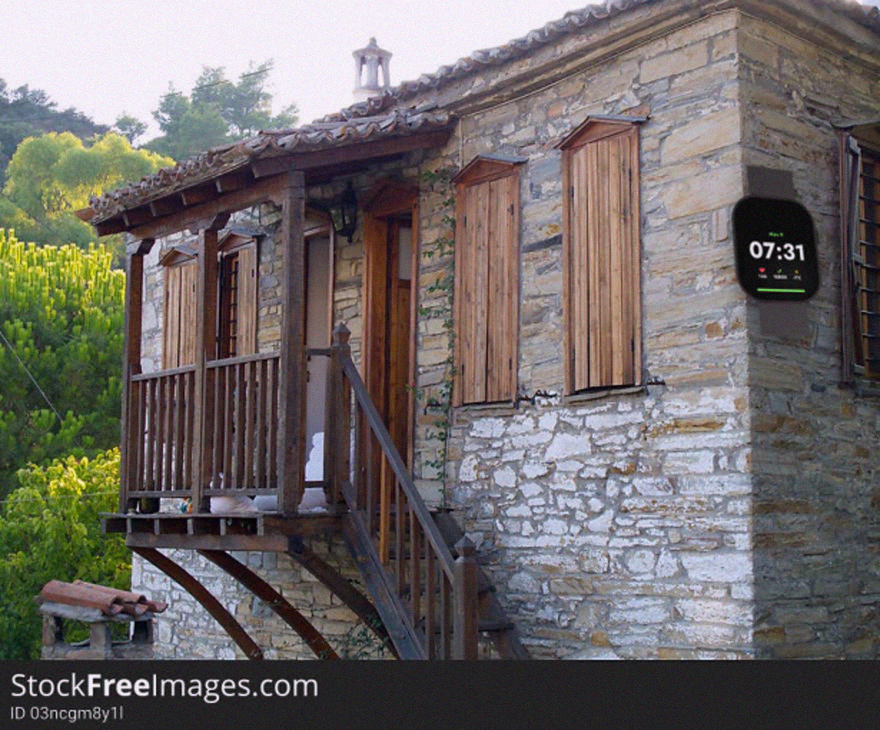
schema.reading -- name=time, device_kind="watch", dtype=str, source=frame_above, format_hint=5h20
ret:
7h31
